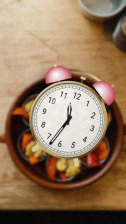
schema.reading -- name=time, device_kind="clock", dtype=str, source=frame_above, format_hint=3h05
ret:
11h33
